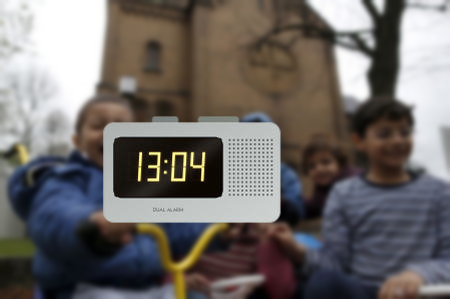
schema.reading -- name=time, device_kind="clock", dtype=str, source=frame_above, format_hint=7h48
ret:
13h04
